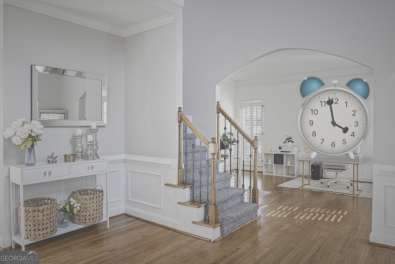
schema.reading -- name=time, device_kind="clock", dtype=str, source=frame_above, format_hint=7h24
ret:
3h58
